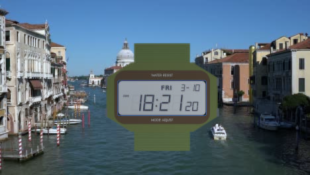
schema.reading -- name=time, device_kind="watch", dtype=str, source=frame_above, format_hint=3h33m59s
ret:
18h21m20s
